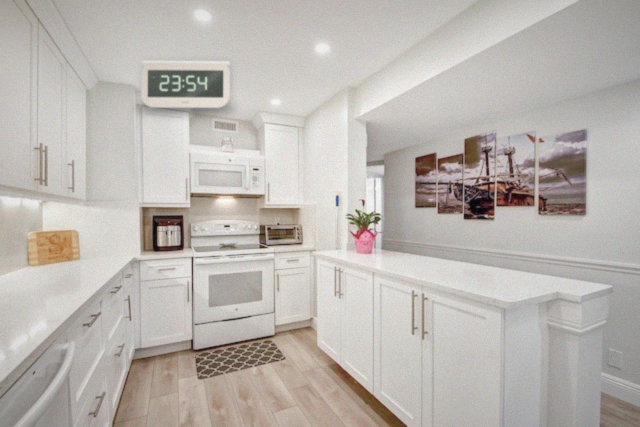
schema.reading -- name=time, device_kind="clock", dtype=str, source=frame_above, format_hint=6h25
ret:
23h54
